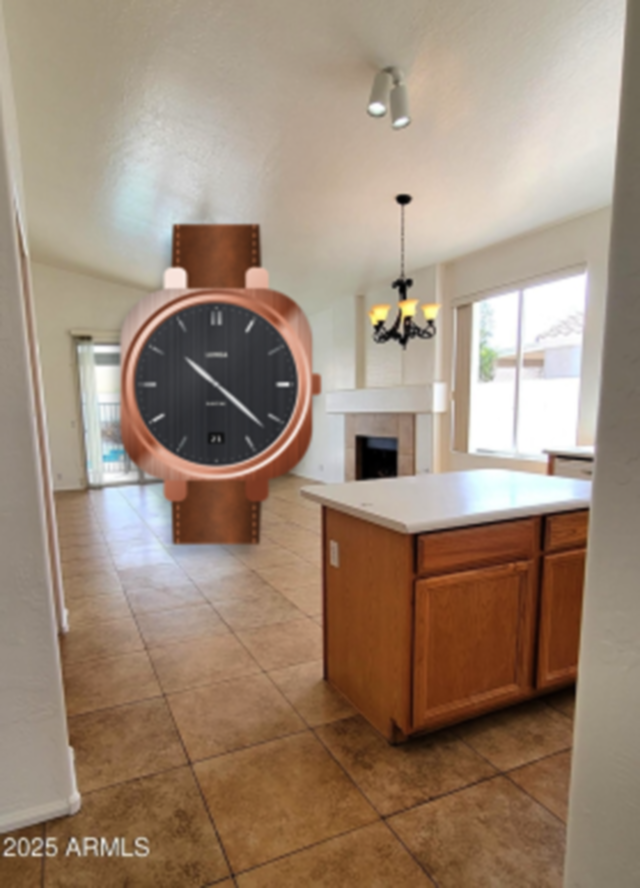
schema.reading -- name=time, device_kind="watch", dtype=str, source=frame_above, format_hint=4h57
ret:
10h22
